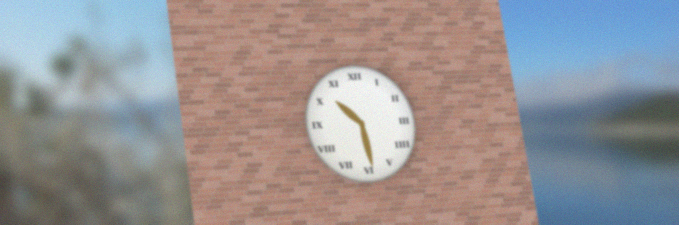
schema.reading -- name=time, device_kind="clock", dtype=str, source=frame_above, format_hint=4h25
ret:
10h29
